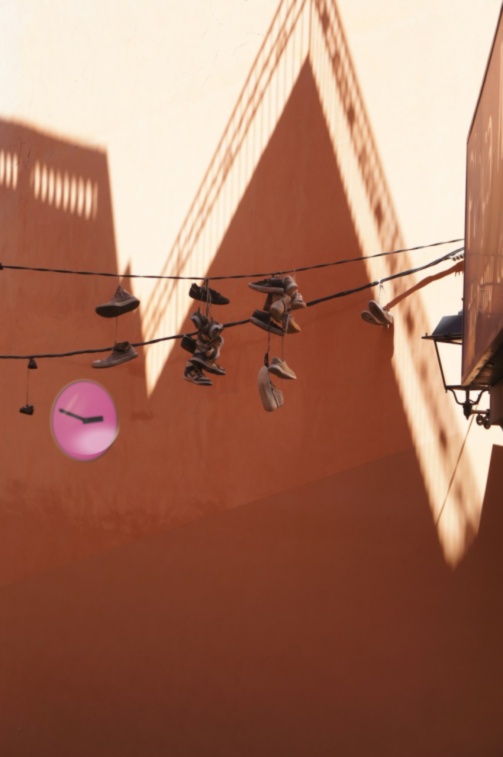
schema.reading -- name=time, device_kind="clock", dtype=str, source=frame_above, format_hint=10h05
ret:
2h48
